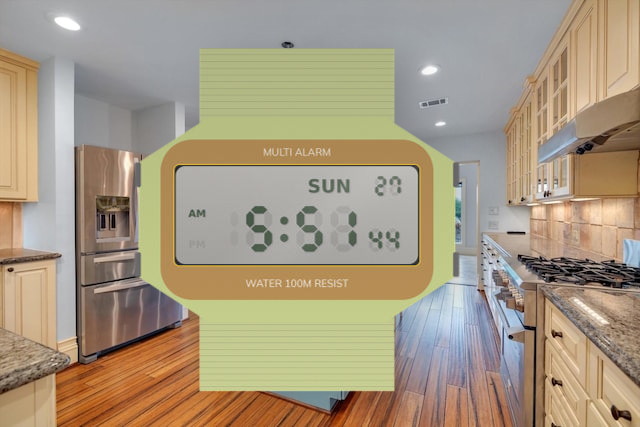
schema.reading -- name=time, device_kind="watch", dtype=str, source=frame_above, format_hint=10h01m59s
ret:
5h51m44s
